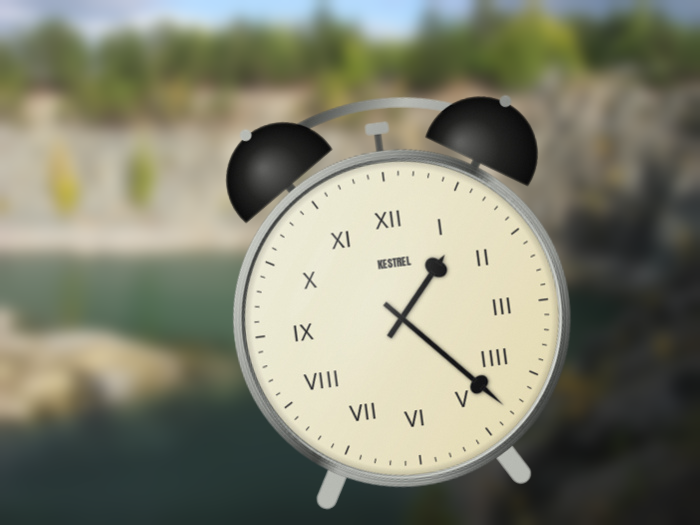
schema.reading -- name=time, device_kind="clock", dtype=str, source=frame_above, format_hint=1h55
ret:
1h23
